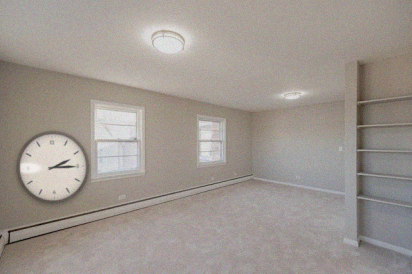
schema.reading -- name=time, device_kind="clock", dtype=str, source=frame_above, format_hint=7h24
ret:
2h15
